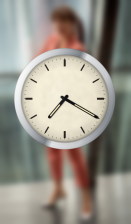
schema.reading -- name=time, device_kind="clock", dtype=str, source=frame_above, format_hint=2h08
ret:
7h20
